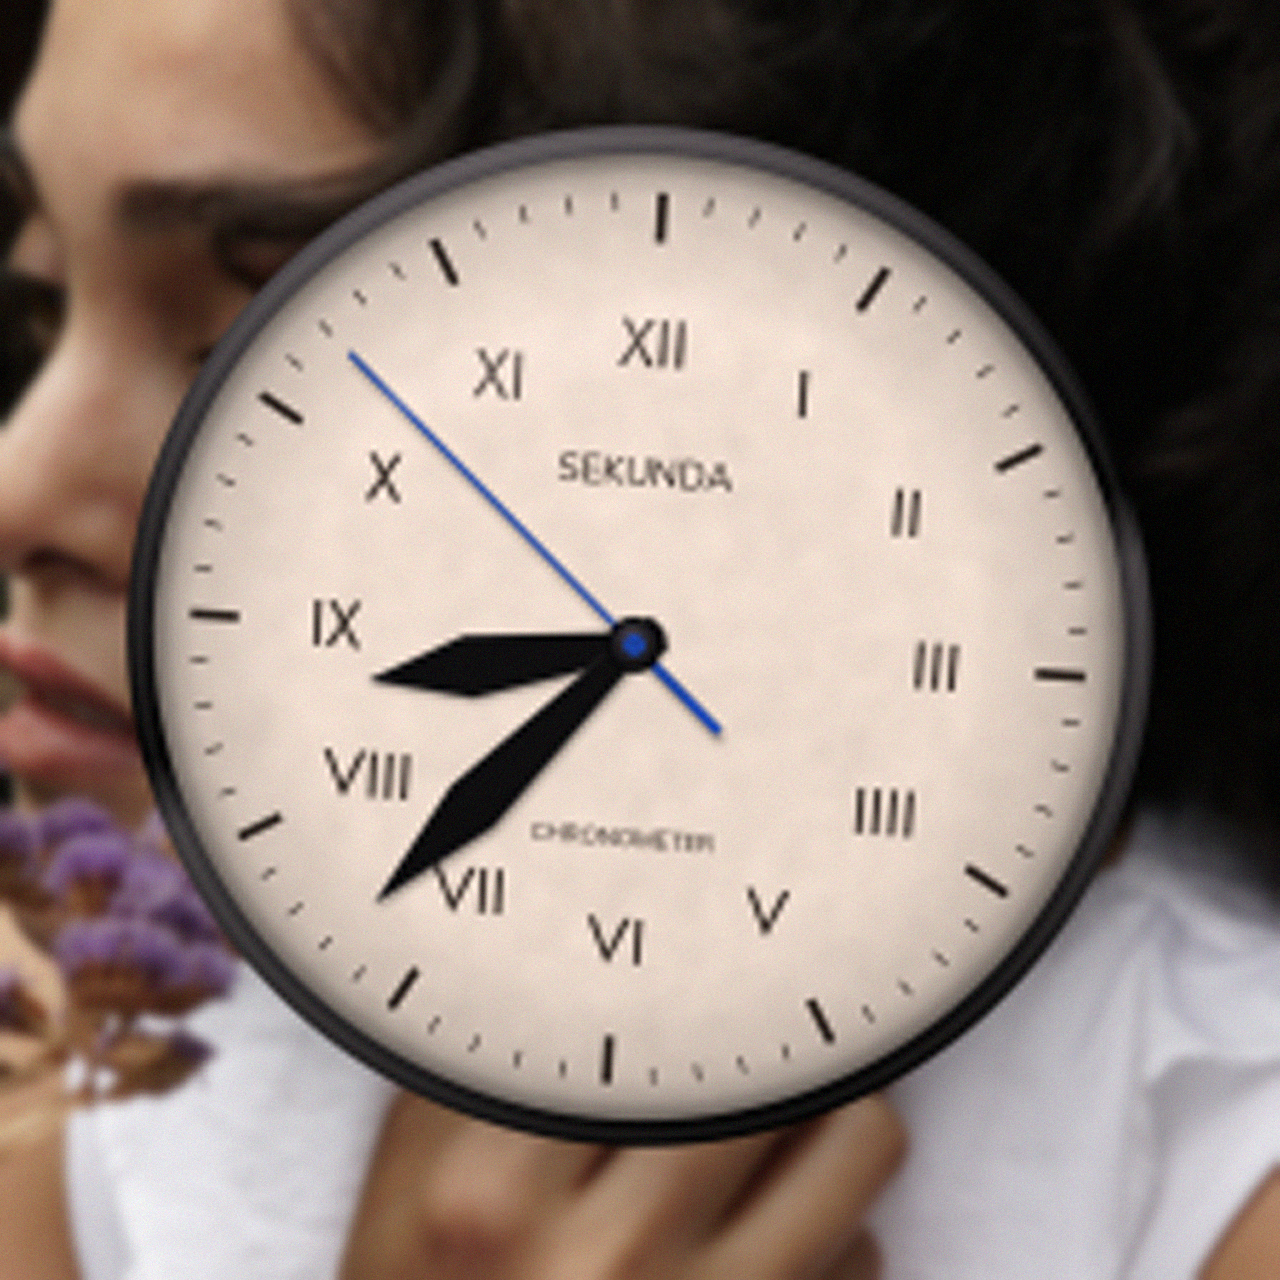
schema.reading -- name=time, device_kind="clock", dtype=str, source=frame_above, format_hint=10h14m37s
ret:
8h36m52s
